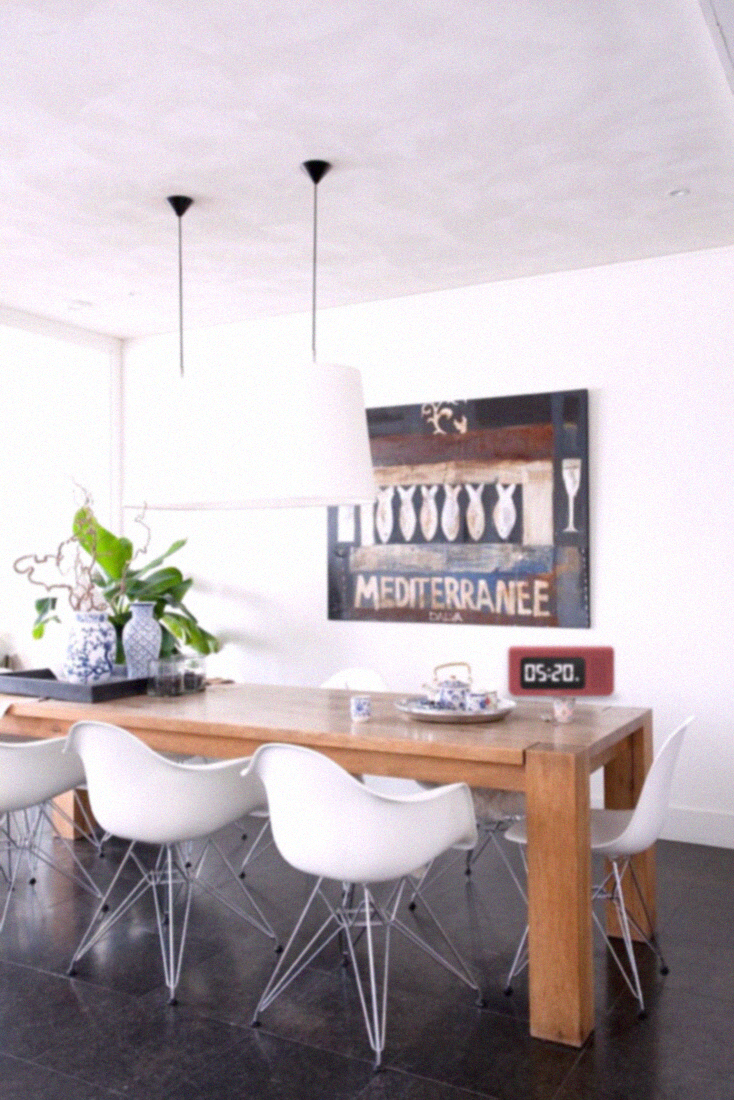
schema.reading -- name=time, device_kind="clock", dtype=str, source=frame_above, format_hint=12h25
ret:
5h20
